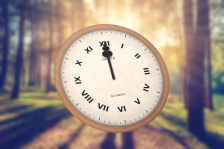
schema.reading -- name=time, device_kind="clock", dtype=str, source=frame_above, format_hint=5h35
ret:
12h00
